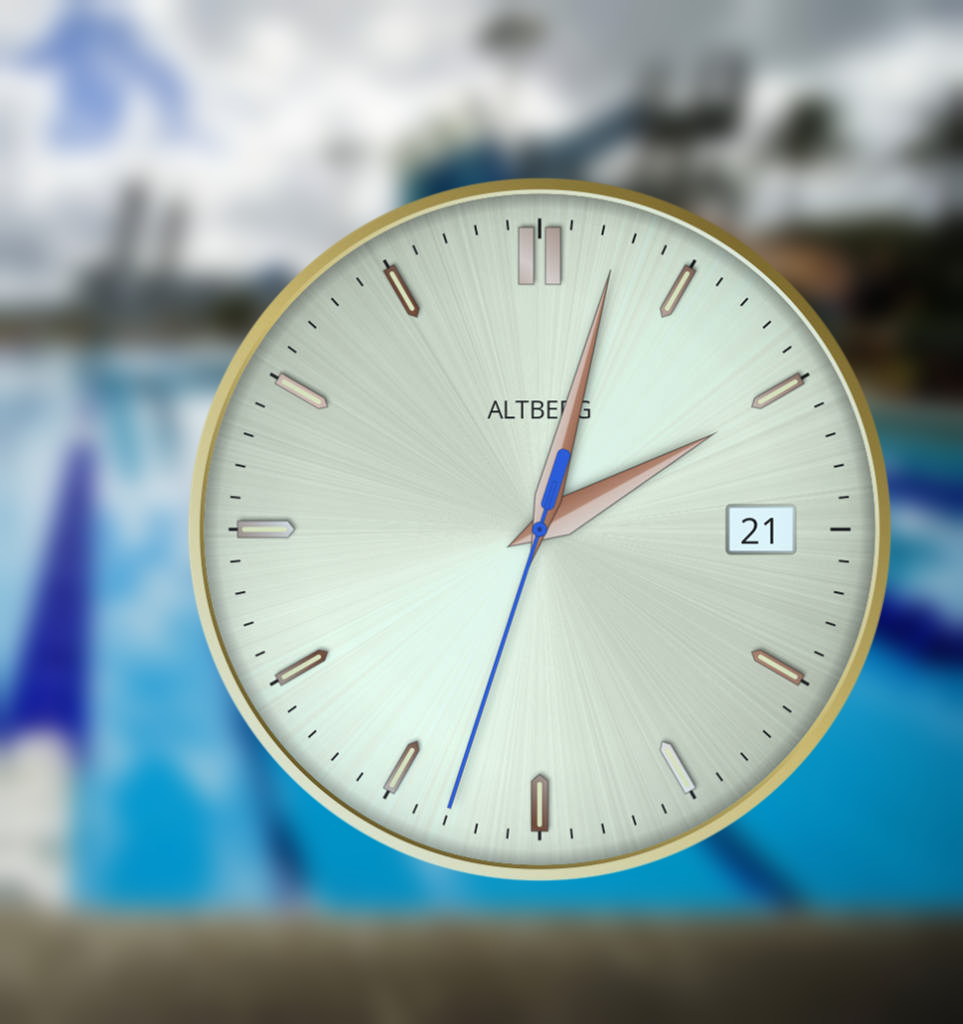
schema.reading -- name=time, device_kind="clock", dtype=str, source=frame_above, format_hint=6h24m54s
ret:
2h02m33s
